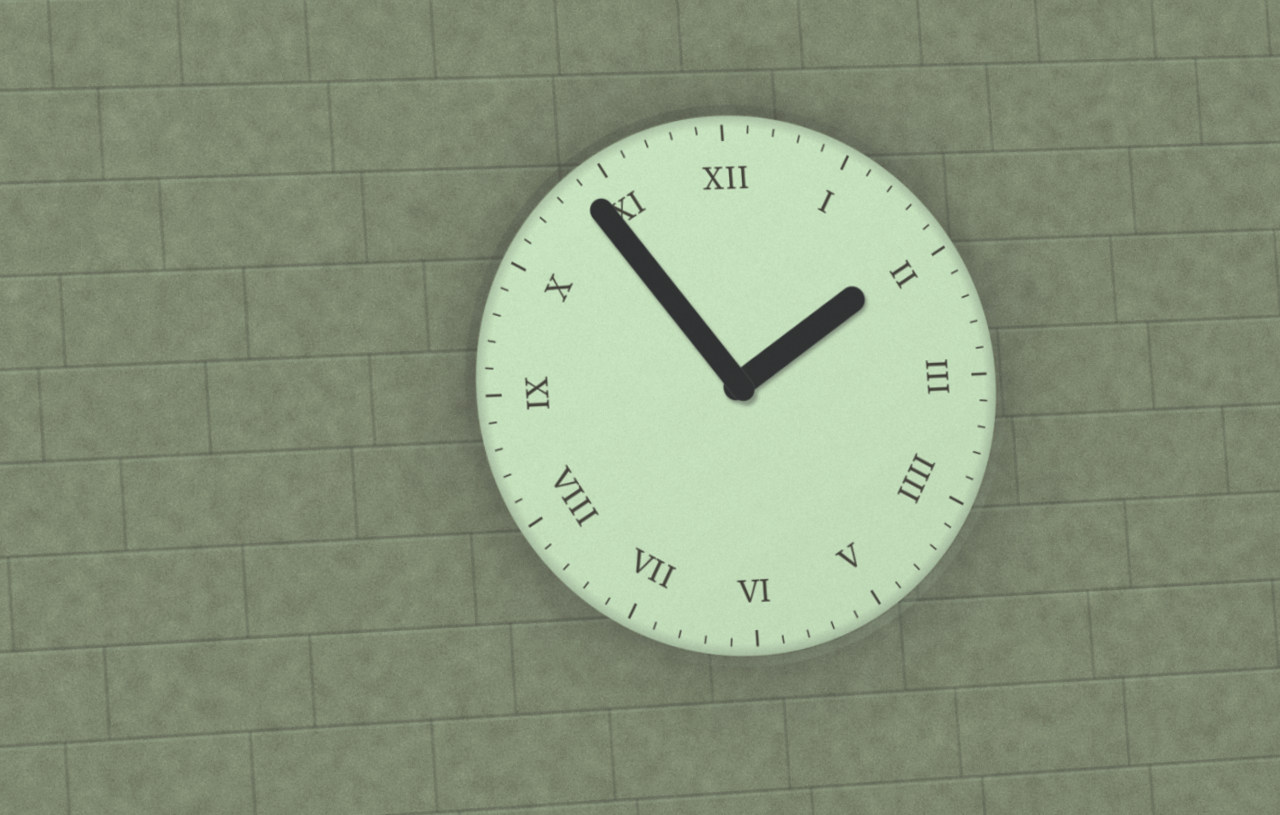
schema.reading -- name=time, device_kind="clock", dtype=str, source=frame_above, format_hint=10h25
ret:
1h54
